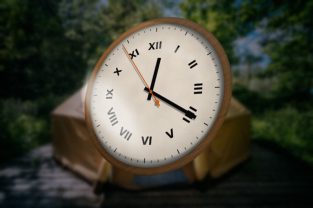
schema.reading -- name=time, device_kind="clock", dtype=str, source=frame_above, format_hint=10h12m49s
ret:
12h19m54s
